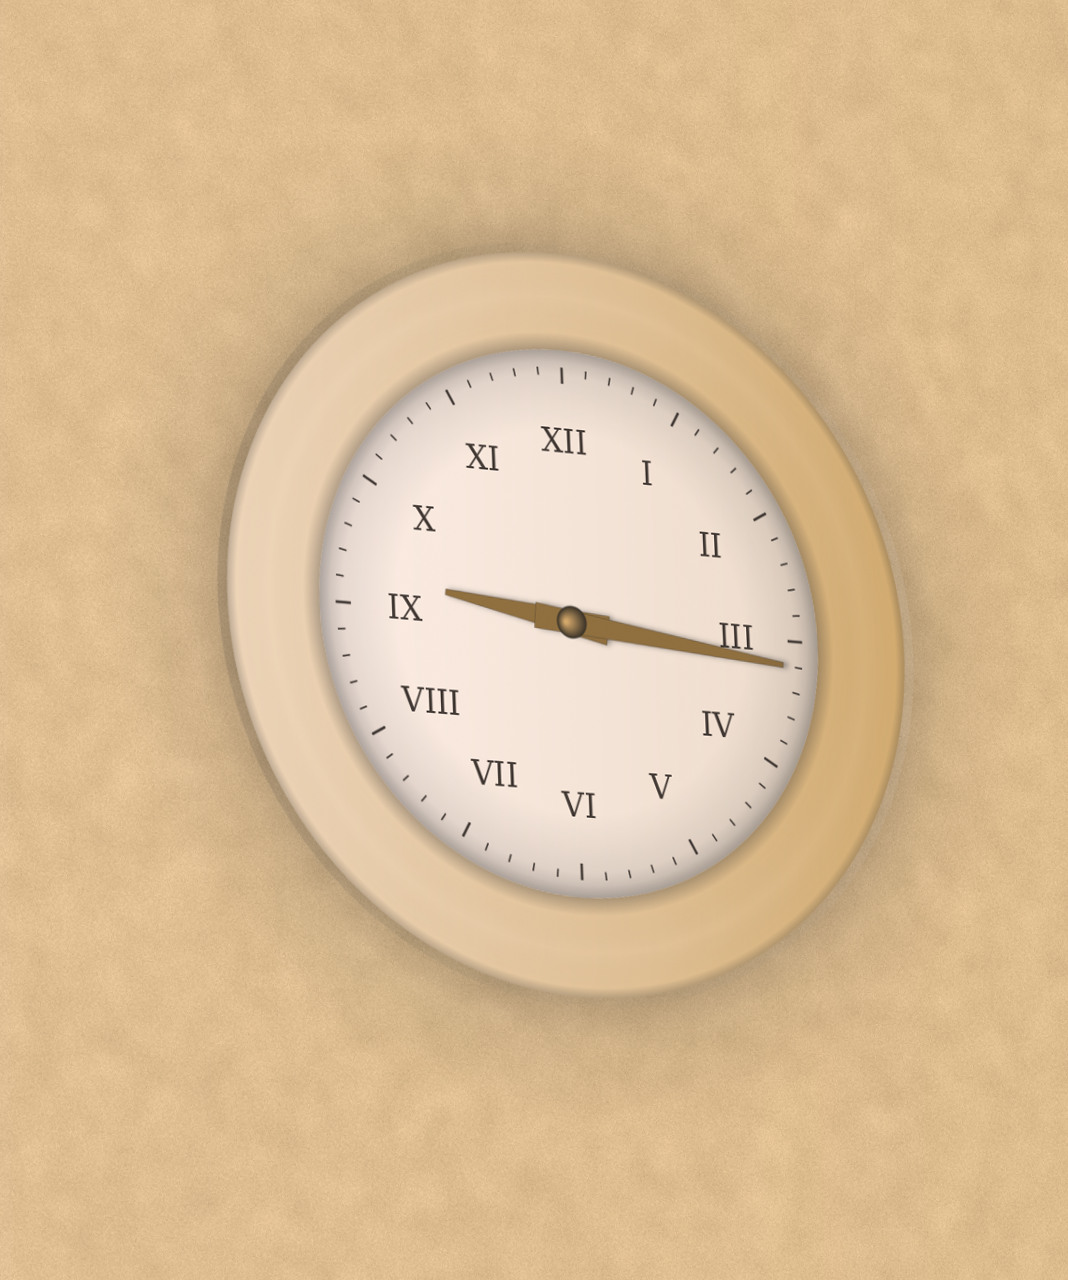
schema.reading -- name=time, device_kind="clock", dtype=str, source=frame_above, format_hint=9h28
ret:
9h16
